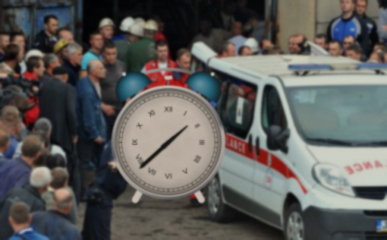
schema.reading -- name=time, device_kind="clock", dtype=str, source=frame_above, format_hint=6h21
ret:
1h38
